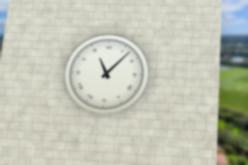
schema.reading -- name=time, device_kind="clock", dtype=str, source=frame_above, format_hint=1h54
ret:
11h07
